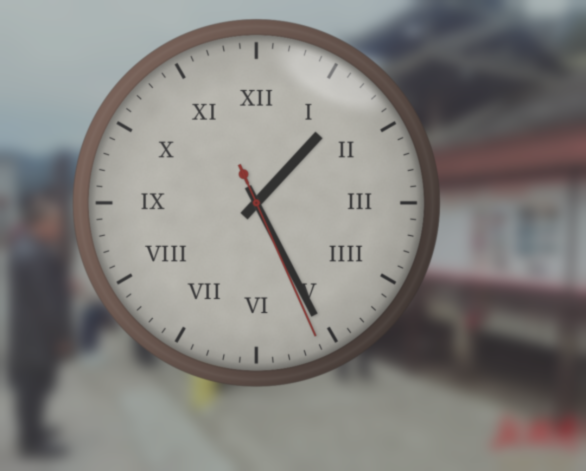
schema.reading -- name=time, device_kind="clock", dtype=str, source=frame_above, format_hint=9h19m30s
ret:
1h25m26s
